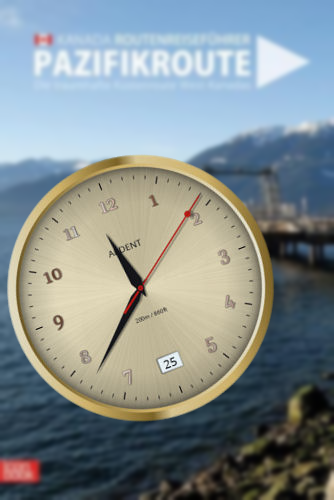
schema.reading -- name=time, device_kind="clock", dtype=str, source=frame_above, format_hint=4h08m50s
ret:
11h38m09s
